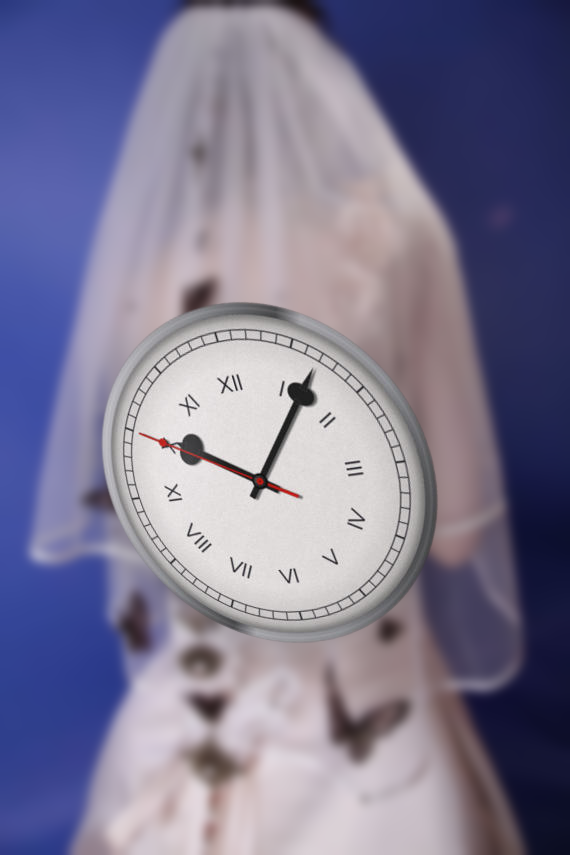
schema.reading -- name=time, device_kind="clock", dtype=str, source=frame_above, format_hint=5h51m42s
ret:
10h06m50s
